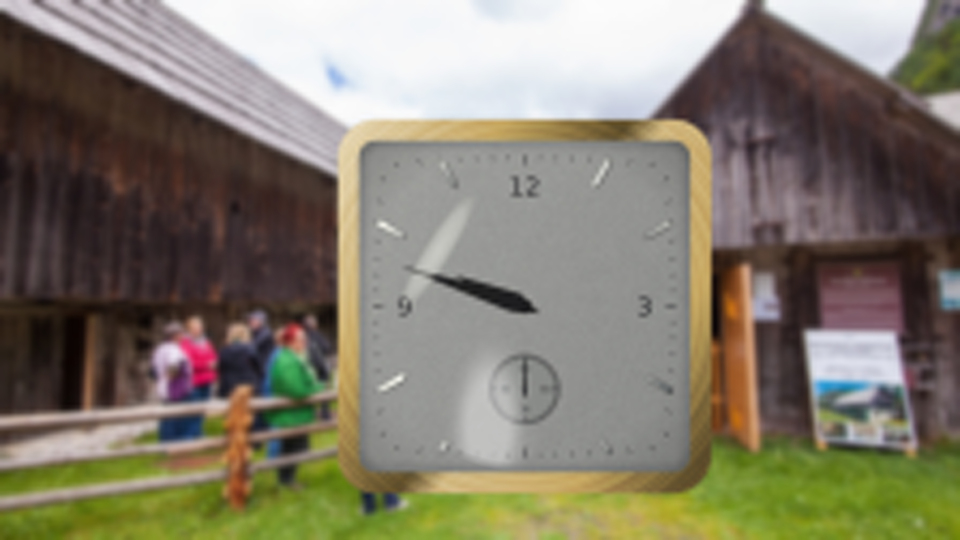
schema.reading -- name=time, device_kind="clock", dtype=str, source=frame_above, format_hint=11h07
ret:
9h48
